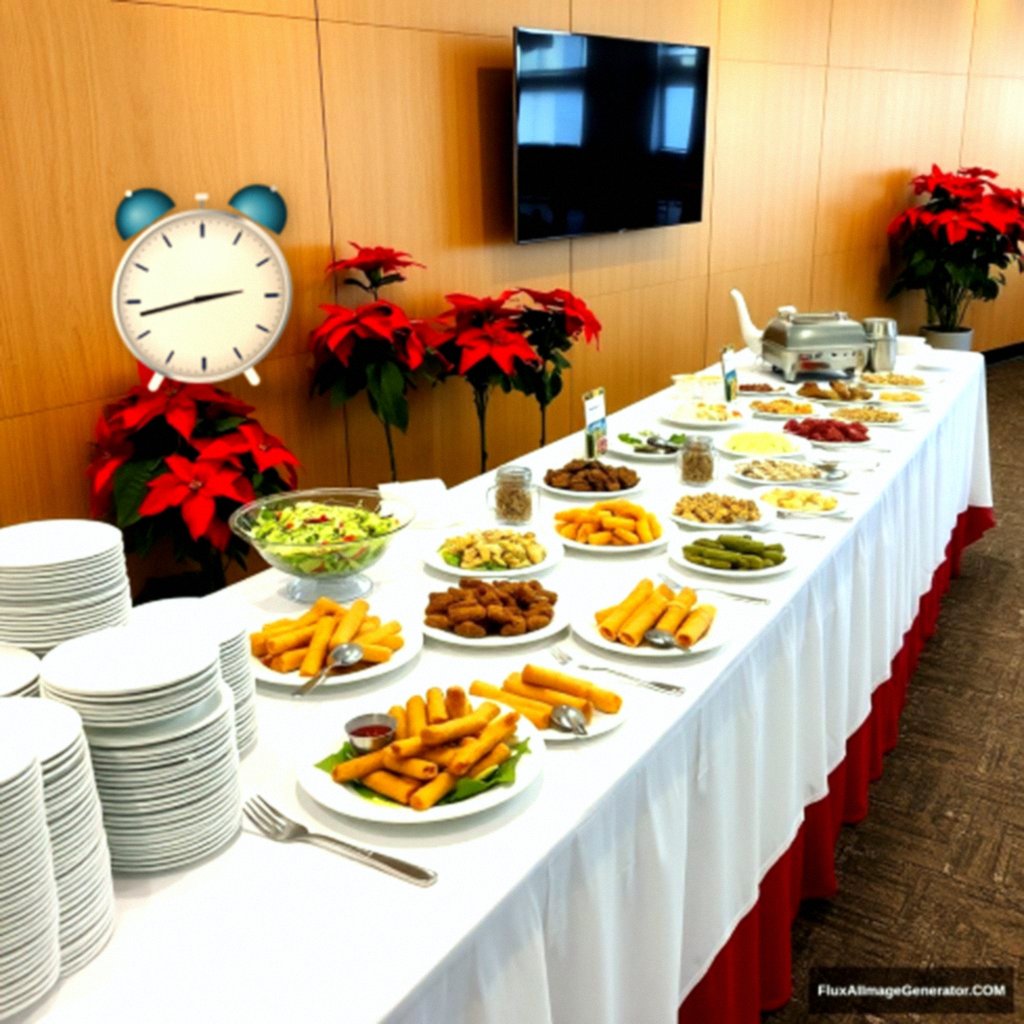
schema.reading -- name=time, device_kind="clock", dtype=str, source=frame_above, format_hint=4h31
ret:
2h43
